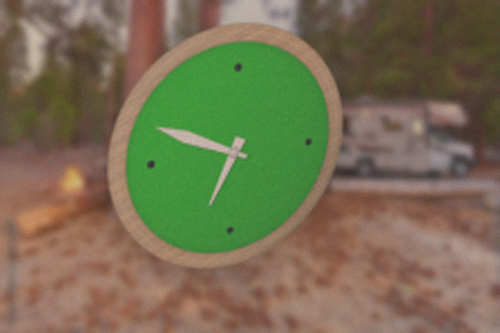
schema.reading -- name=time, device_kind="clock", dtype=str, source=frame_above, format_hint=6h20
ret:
6h49
